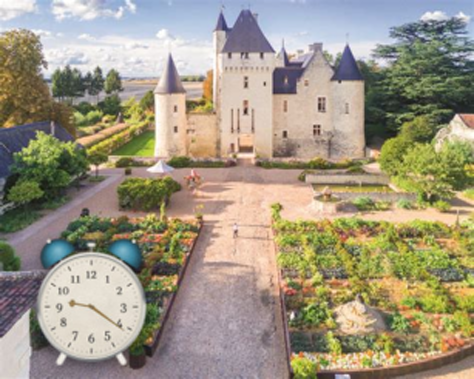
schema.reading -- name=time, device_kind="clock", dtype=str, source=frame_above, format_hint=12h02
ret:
9h21
